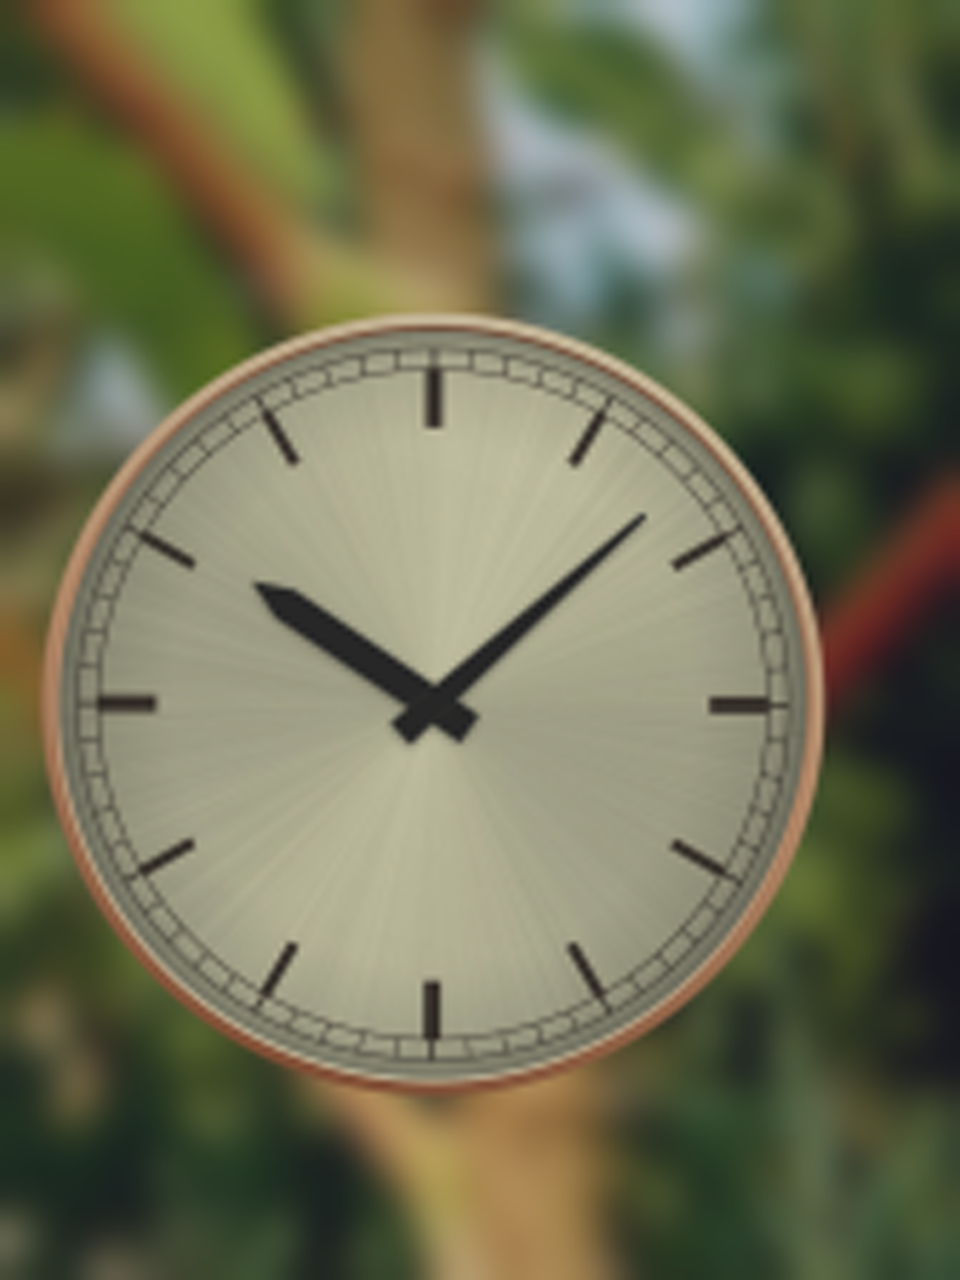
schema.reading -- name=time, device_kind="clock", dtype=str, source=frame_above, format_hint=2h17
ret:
10h08
